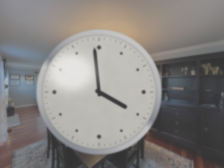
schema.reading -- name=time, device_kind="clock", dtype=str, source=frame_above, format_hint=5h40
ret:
3h59
